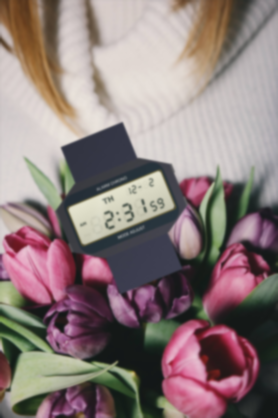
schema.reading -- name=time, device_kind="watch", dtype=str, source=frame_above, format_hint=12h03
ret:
2h31
